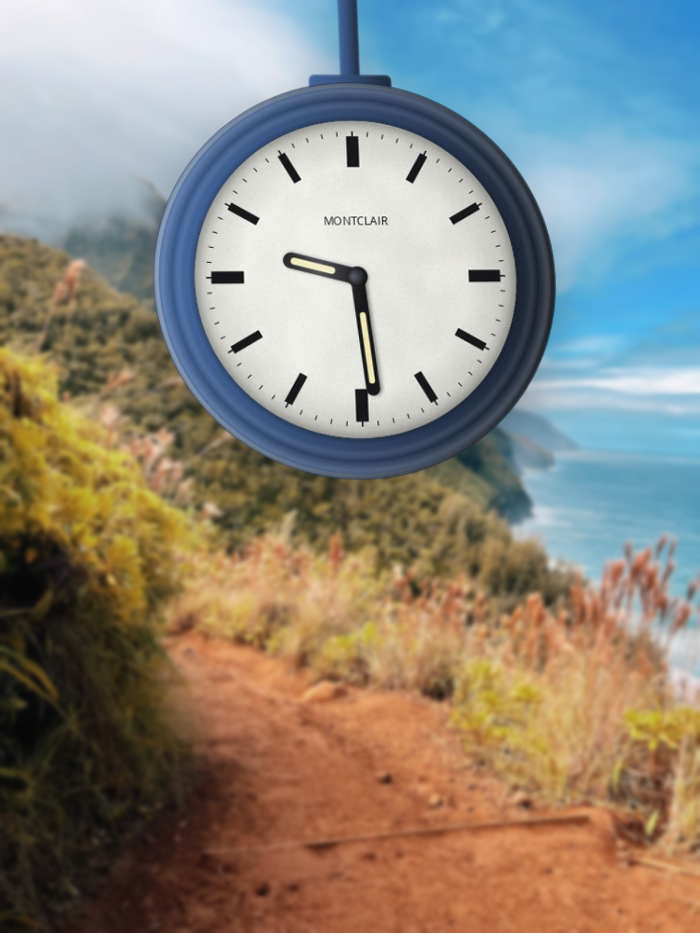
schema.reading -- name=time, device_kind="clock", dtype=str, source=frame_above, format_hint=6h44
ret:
9h29
